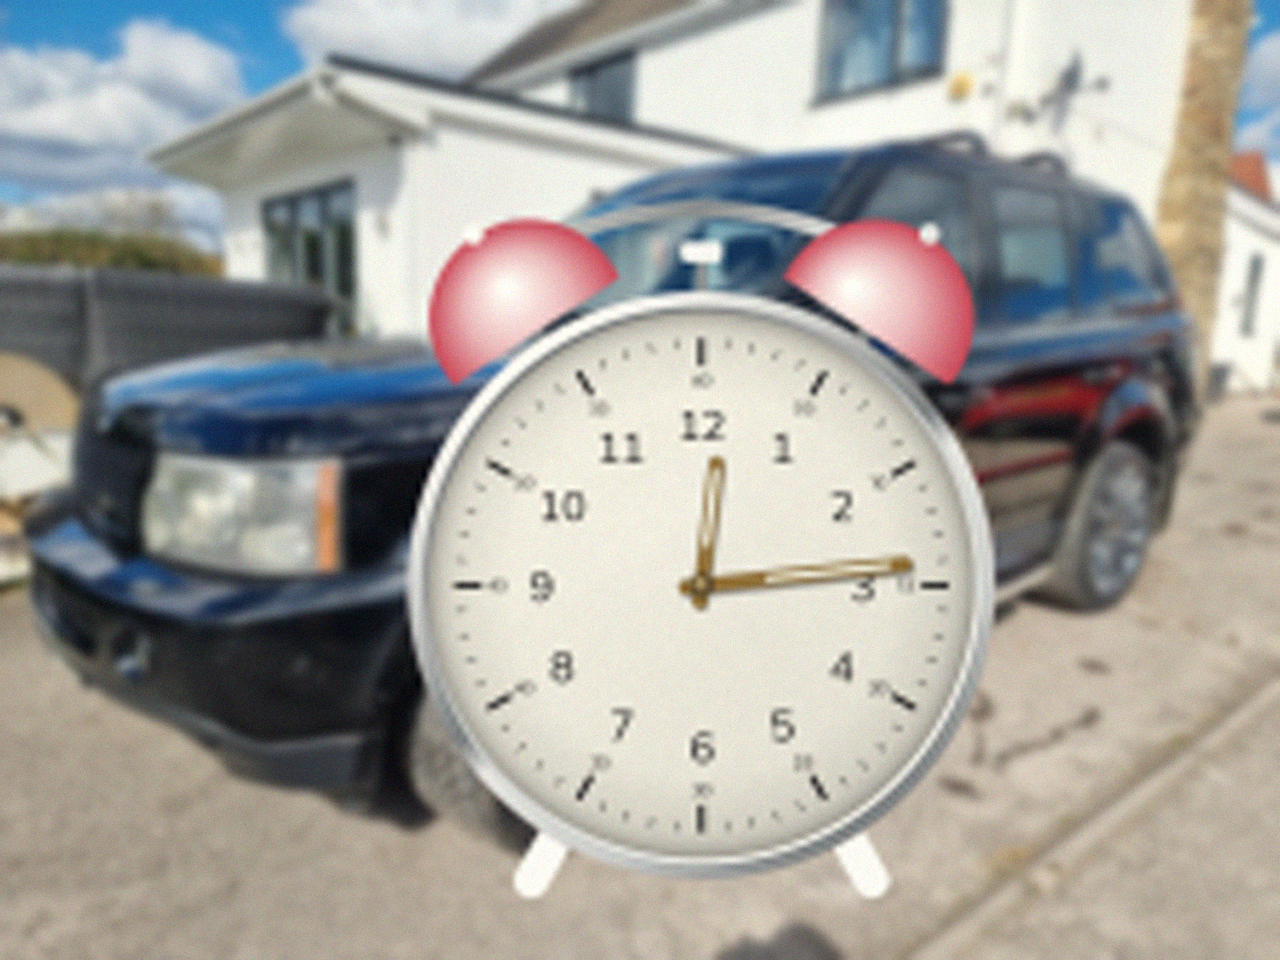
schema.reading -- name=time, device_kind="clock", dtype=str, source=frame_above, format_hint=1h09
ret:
12h14
